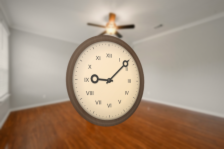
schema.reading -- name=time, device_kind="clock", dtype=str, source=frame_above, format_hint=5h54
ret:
9h08
